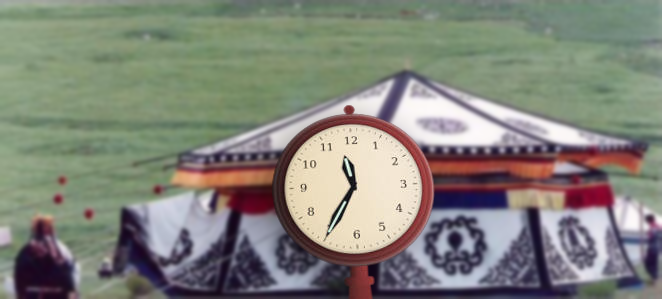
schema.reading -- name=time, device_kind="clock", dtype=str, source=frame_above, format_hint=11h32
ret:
11h35
